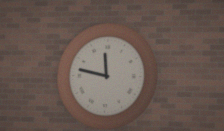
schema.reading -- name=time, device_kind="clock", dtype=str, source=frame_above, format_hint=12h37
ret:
11h47
